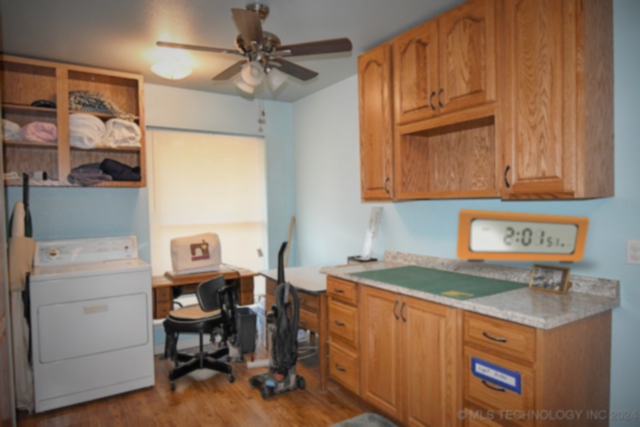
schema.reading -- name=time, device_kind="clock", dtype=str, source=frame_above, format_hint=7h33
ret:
2h01
